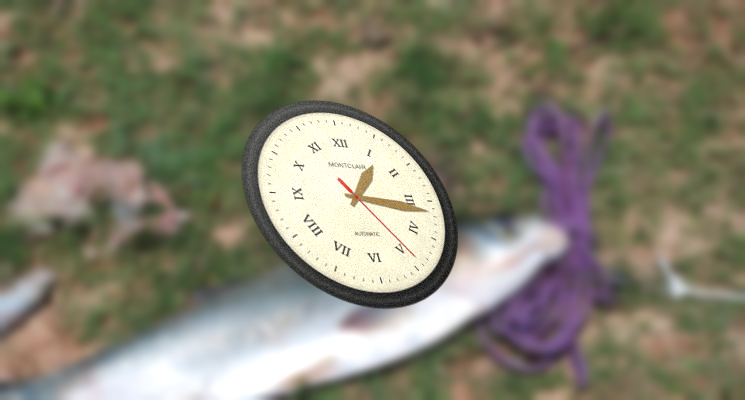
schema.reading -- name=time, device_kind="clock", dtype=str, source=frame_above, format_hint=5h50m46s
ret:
1h16m24s
